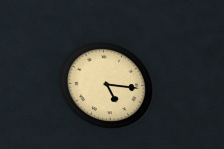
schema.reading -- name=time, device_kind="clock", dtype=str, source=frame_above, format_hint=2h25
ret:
5h16
